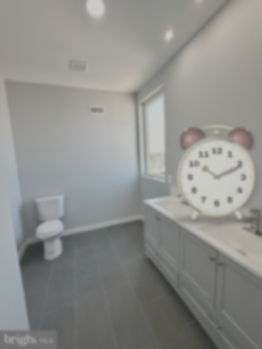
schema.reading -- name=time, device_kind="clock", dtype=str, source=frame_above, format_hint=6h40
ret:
10h11
